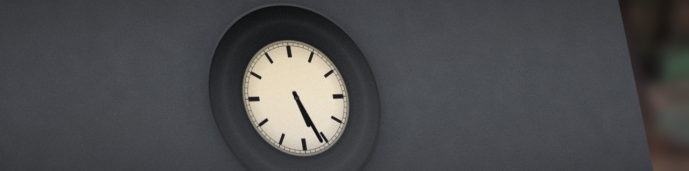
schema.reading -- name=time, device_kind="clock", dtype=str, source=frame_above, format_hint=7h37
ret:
5h26
